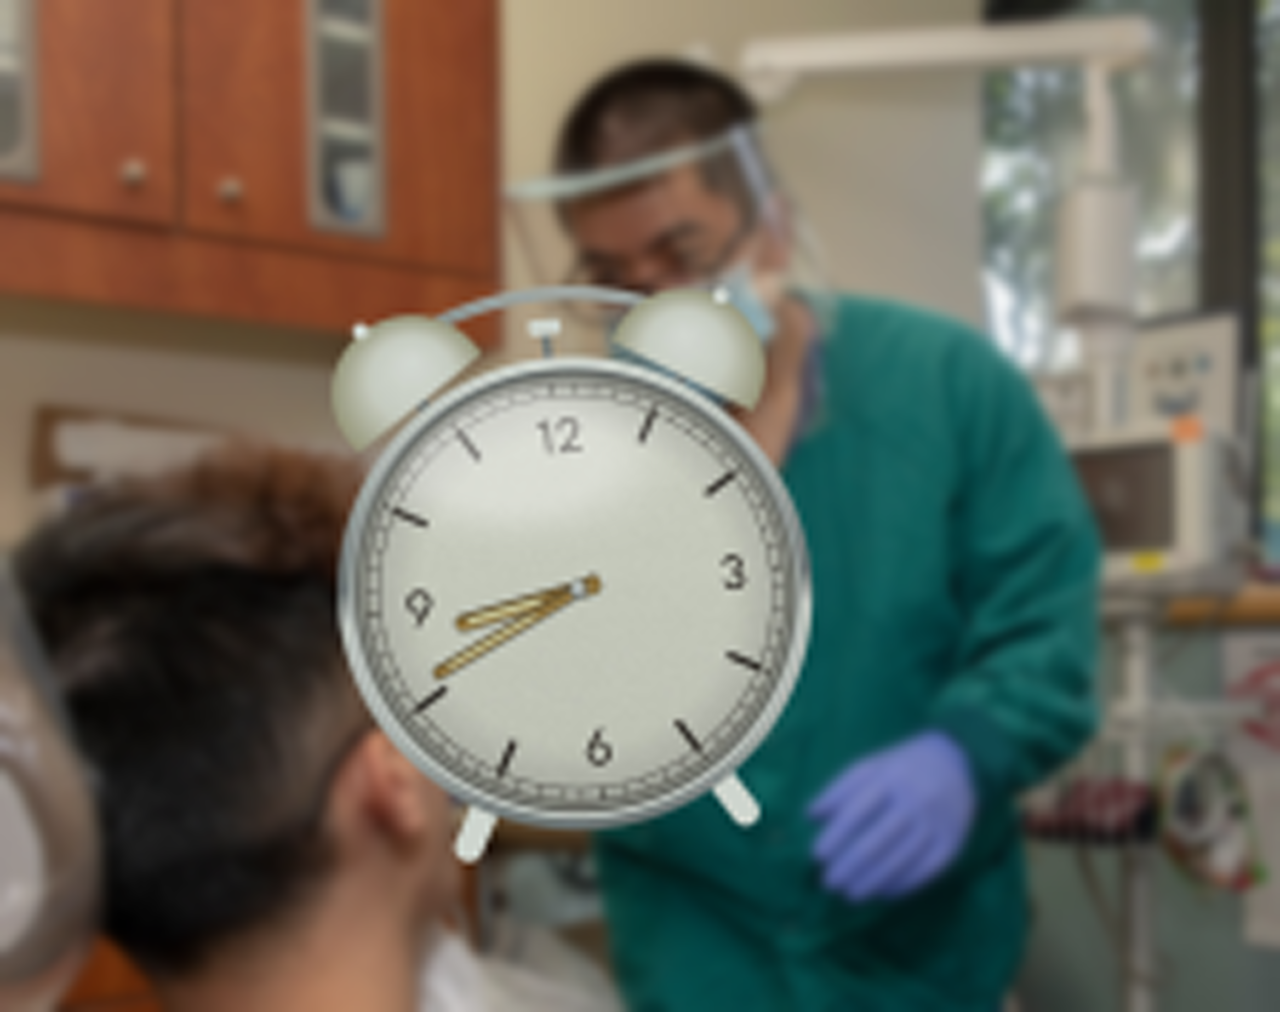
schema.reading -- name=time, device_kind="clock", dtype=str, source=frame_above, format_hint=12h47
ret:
8h41
